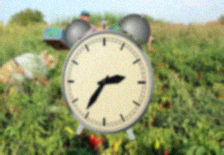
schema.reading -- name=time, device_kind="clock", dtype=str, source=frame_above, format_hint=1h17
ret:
2h36
